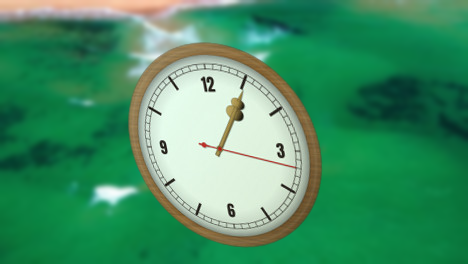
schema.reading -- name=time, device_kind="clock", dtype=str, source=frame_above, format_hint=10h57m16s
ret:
1h05m17s
